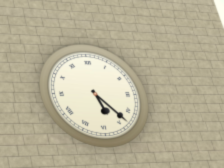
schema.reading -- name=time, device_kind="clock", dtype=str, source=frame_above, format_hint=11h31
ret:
5h23
